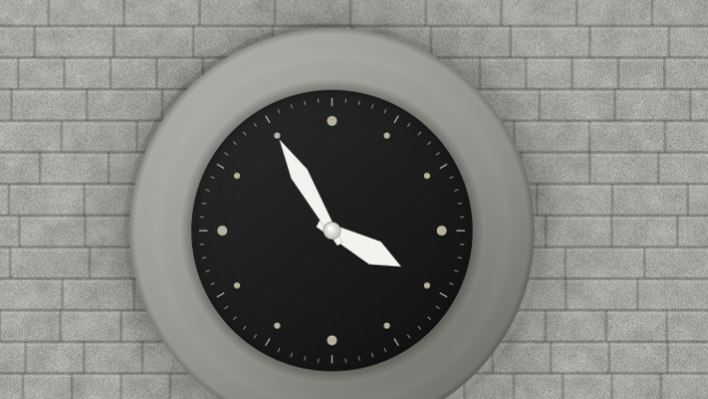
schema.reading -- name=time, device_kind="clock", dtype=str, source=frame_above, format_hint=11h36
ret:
3h55
